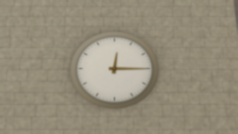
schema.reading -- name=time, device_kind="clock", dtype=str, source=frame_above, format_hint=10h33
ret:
12h15
